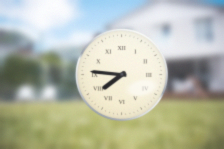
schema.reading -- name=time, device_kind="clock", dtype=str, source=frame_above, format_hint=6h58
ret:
7h46
